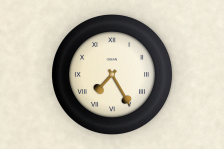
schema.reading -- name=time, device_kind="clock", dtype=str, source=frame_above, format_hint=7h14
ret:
7h25
